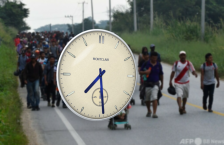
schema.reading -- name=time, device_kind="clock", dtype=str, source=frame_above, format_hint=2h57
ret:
7h29
